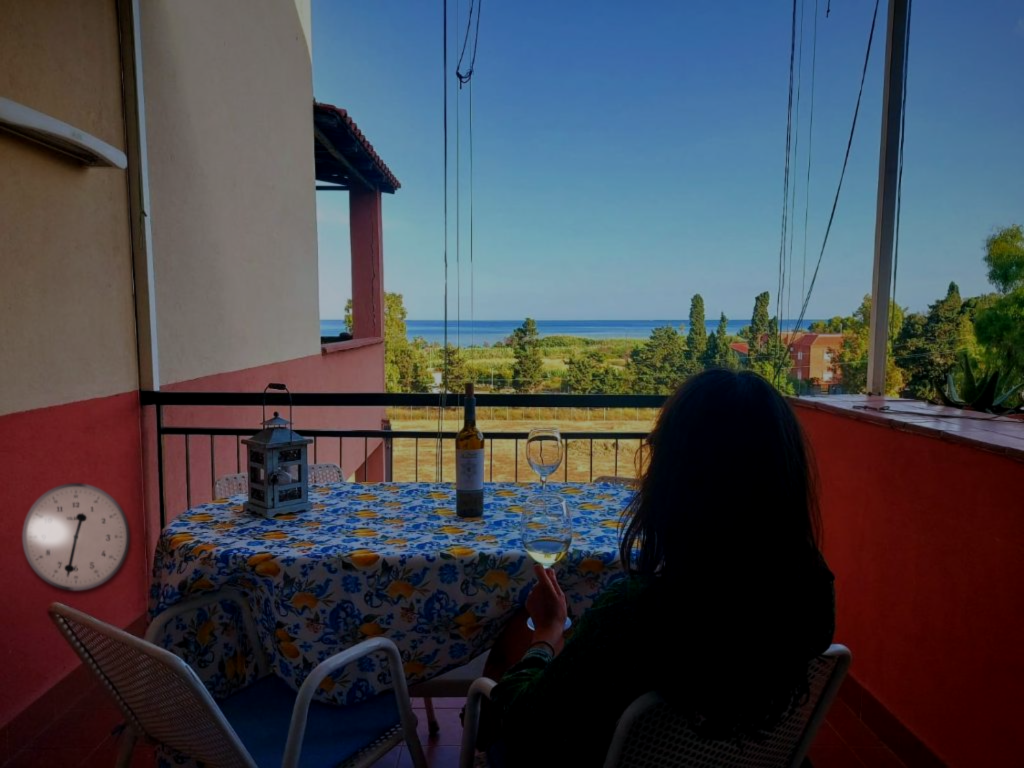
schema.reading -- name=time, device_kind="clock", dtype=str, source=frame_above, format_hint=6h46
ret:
12h32
